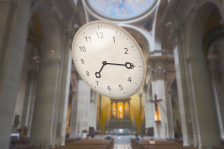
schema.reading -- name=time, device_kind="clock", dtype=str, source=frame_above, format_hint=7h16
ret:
7h15
